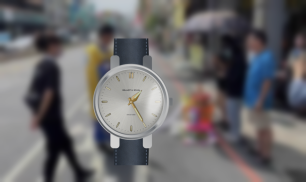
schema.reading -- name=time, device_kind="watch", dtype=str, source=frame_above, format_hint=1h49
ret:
1h25
